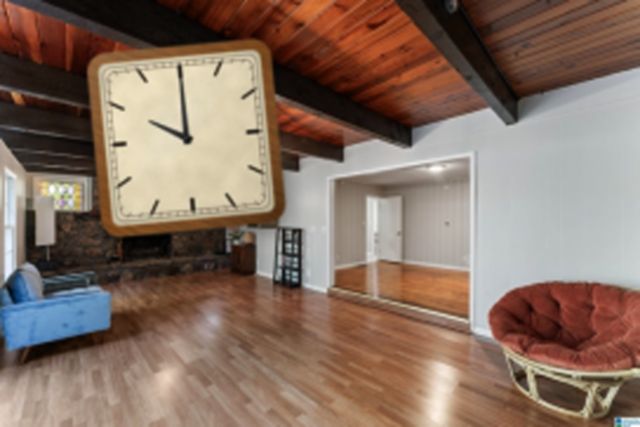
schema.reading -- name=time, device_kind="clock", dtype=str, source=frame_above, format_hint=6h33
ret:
10h00
